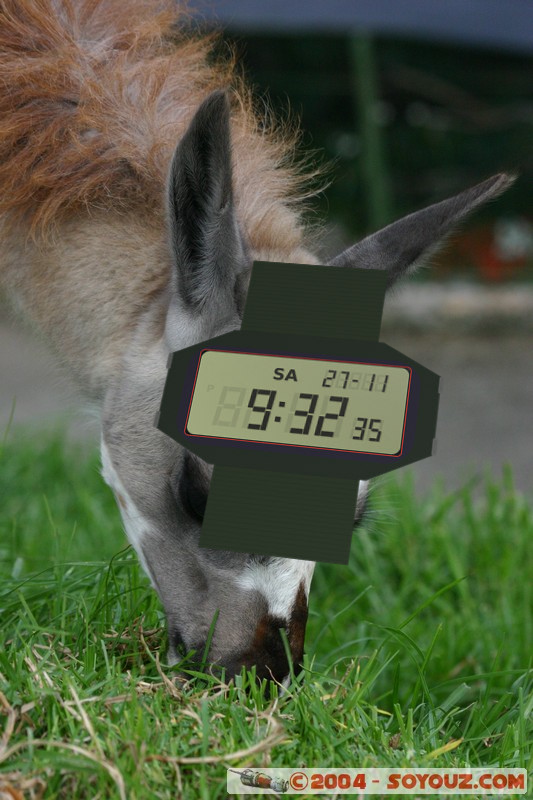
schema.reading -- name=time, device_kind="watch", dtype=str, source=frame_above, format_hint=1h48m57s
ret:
9h32m35s
